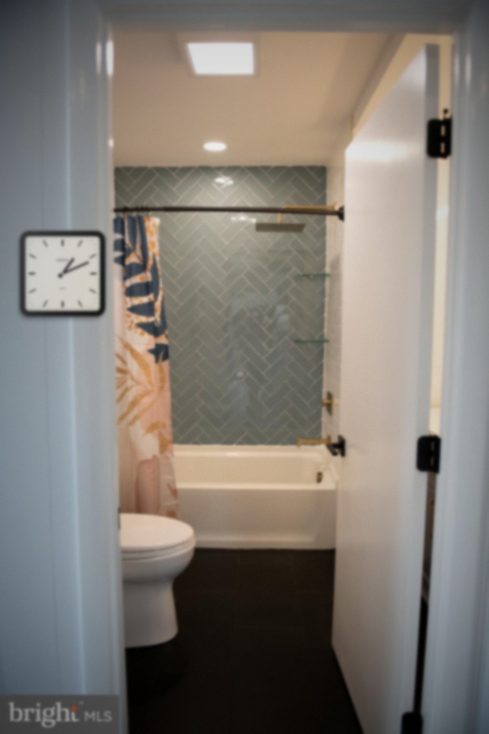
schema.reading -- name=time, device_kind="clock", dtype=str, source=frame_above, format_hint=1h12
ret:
1h11
